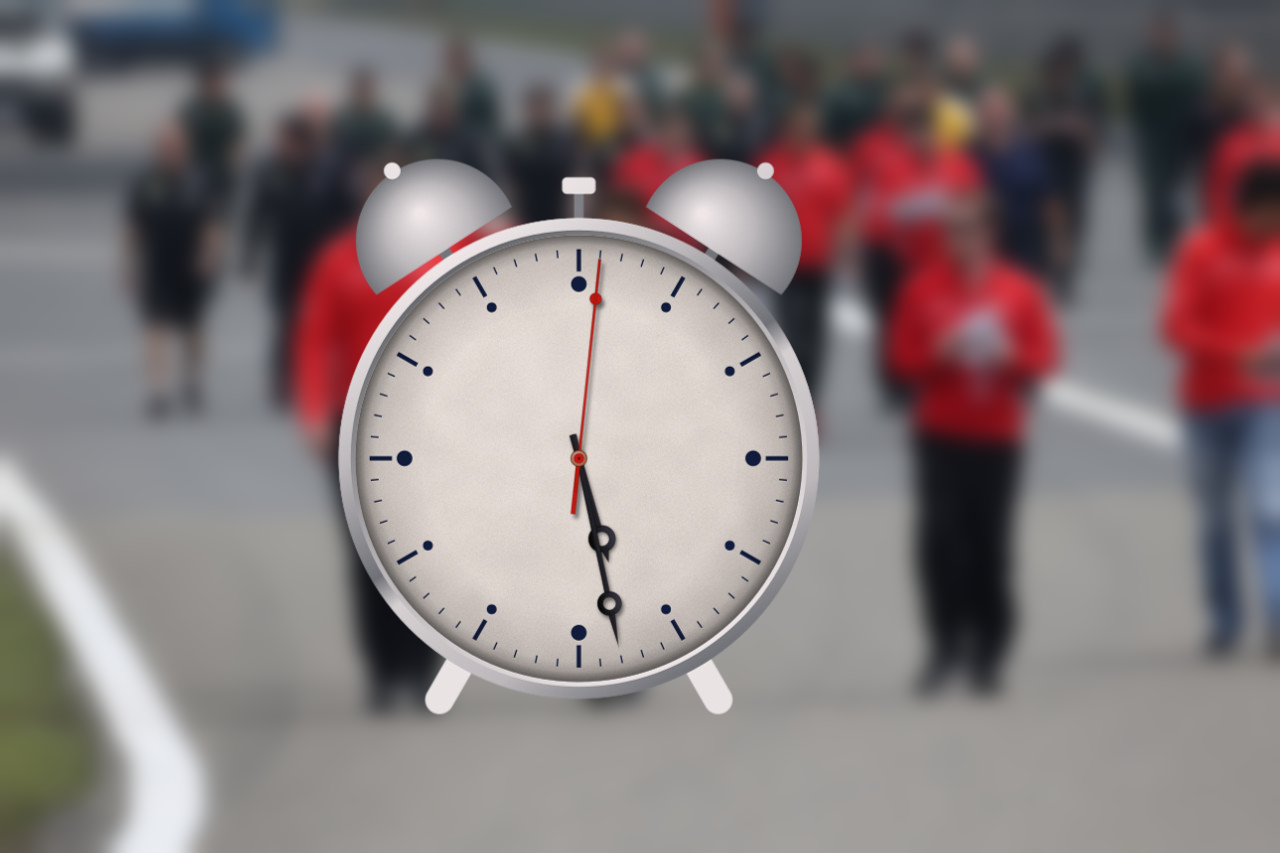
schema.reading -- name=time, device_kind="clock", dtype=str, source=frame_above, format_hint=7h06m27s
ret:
5h28m01s
